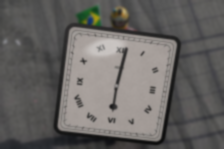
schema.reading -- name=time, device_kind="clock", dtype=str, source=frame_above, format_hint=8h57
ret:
6h01
